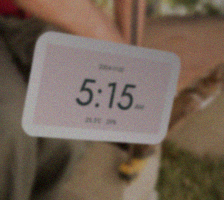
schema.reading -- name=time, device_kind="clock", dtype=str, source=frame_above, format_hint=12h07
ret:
5h15
